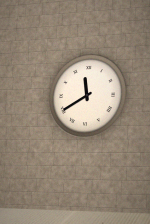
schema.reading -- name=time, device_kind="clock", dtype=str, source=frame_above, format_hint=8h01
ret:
11h40
